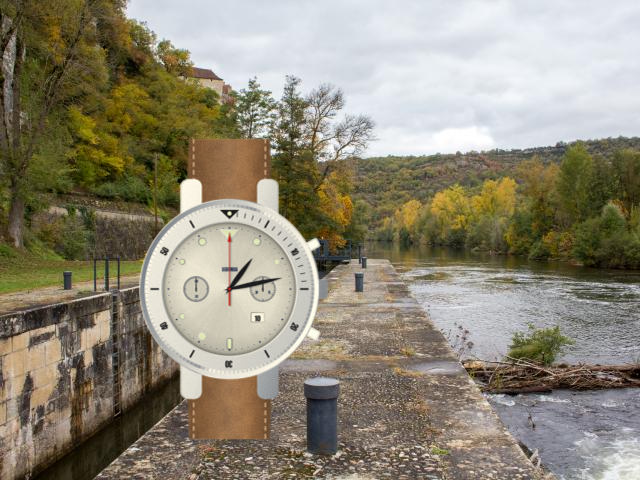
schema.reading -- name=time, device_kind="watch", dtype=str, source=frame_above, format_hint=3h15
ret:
1h13
